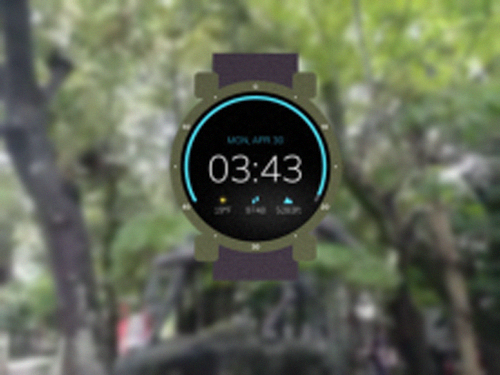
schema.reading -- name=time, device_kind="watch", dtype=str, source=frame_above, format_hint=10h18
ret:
3h43
